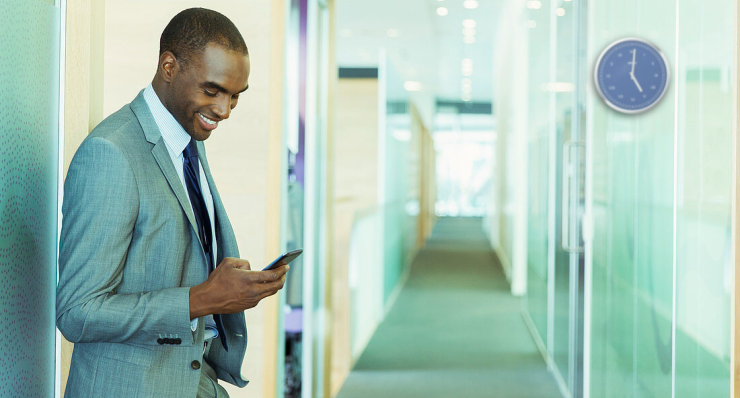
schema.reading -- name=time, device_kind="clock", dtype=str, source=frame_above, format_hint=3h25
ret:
5h01
